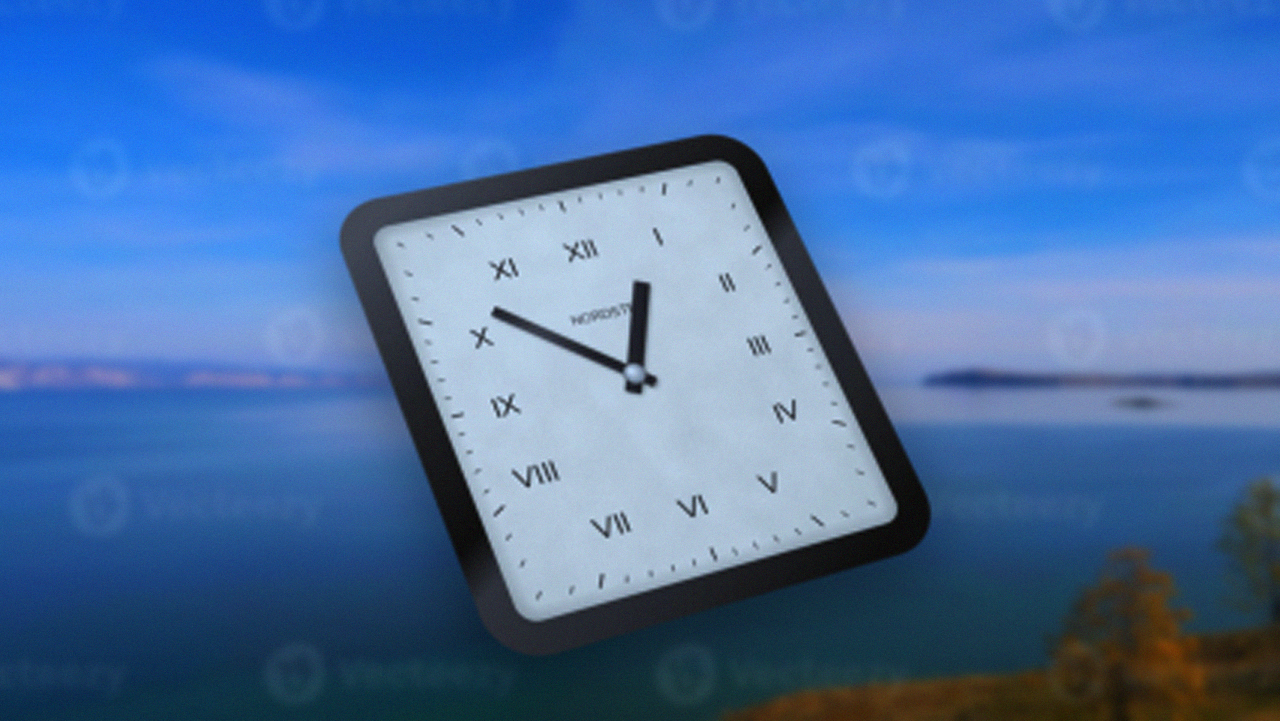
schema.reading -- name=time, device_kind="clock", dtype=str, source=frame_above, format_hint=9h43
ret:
12h52
